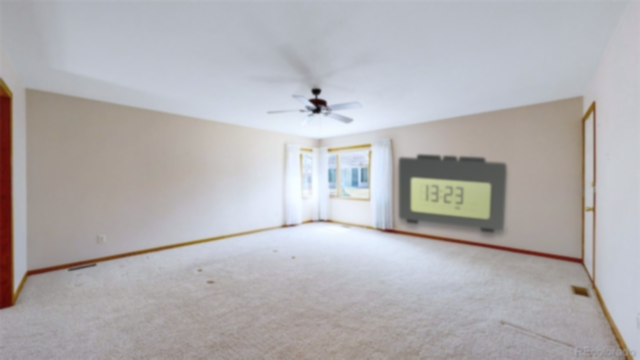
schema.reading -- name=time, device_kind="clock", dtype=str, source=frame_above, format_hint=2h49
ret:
13h23
